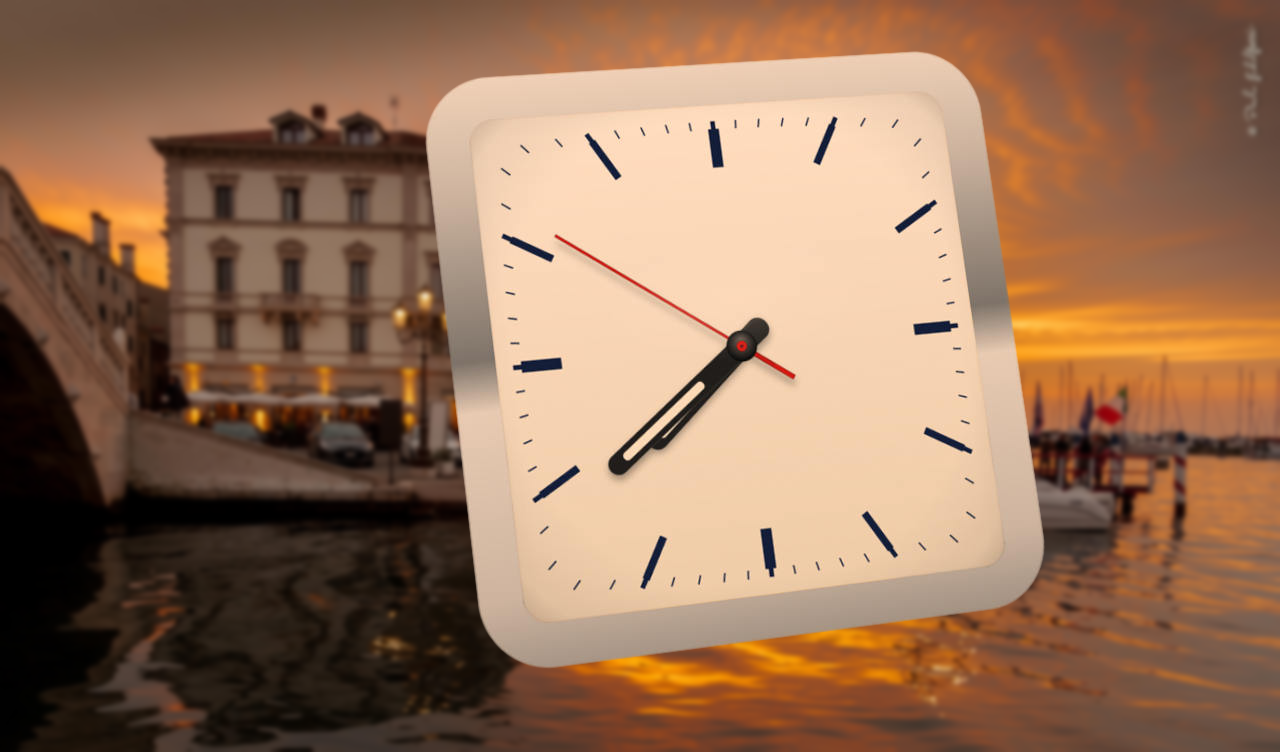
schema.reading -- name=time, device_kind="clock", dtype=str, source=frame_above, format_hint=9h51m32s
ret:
7h38m51s
